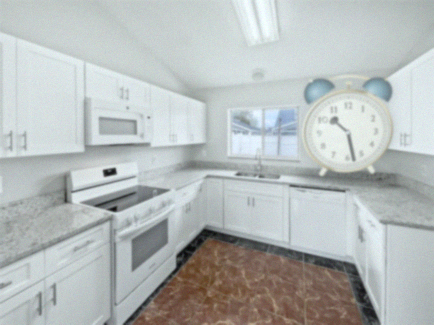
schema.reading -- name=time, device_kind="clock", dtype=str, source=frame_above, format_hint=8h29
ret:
10h28
